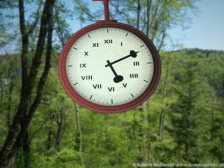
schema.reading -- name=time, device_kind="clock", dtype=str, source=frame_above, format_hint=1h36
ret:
5h11
